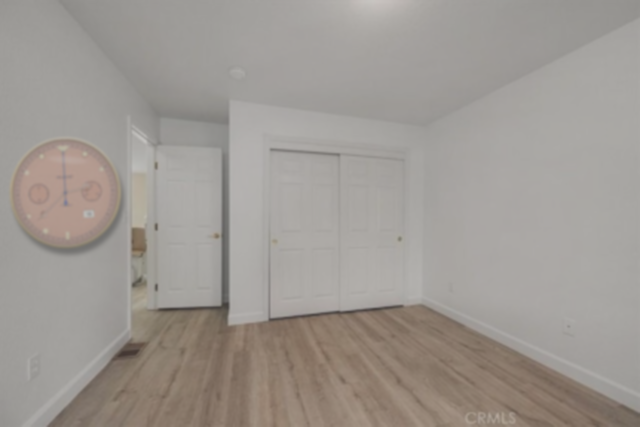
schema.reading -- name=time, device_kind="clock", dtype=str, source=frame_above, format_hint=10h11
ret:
2h38
